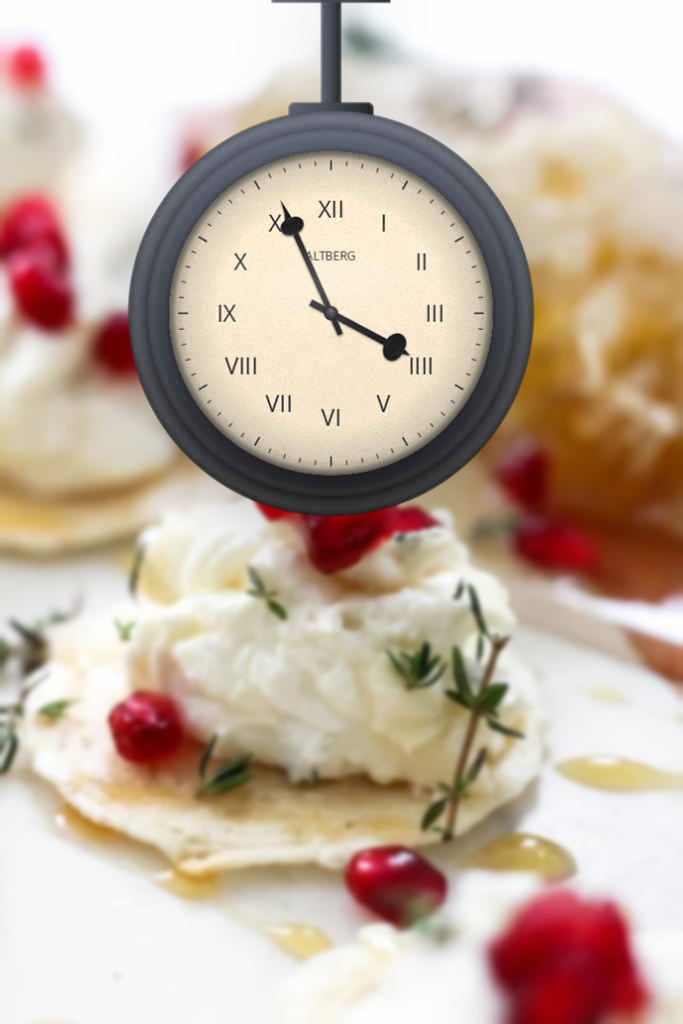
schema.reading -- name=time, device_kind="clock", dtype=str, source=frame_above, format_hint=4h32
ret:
3h56
